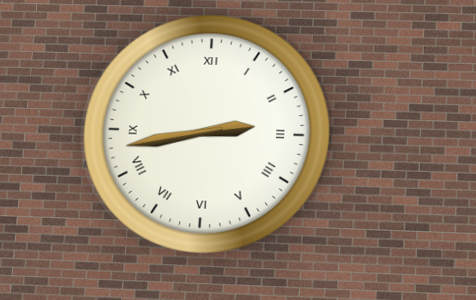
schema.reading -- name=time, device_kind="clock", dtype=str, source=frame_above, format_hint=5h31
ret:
2h43
